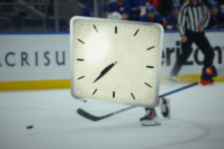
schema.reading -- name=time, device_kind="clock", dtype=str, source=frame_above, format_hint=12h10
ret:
7h37
